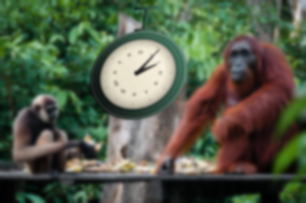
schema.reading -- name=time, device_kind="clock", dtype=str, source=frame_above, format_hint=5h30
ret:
2h06
